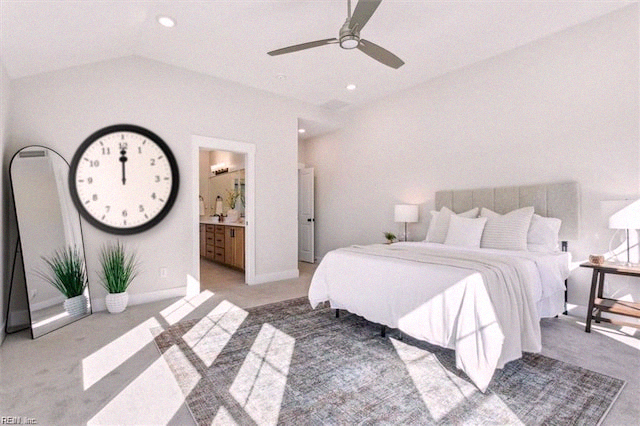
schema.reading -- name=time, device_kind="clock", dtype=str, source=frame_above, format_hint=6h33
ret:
12h00
